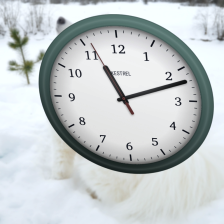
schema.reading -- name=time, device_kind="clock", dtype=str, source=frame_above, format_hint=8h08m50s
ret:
11h11m56s
